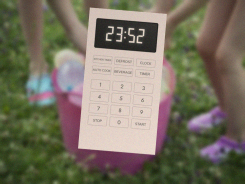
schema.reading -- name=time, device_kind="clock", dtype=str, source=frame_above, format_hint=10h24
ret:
23h52
